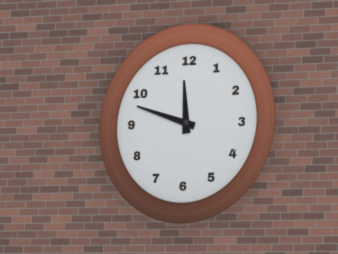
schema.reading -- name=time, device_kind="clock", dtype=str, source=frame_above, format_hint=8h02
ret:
11h48
